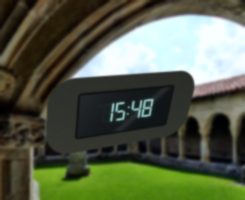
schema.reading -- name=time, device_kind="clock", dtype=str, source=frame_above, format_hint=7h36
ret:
15h48
